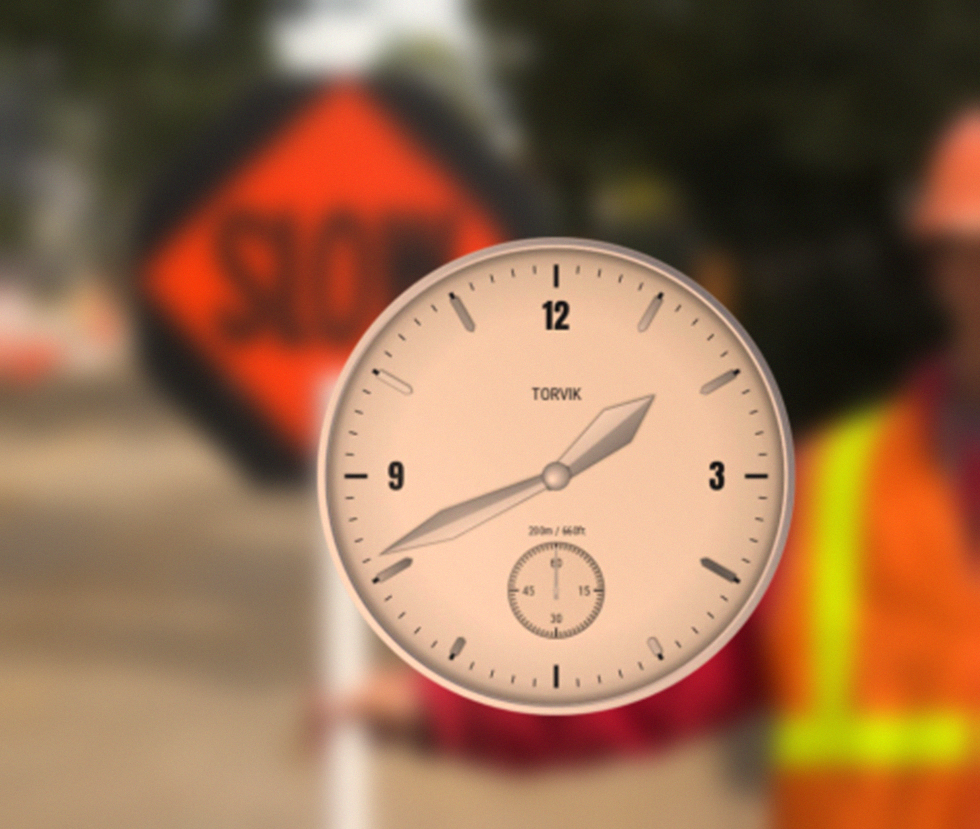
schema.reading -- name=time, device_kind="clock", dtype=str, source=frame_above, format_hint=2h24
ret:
1h41
